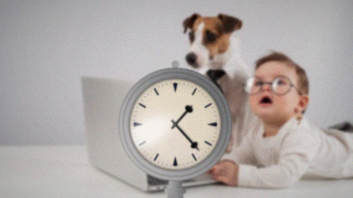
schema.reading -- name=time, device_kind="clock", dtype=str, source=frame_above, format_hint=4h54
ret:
1h23
